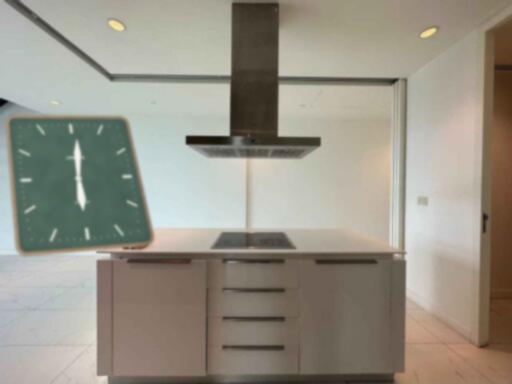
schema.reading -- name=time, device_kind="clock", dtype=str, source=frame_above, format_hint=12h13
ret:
6h01
